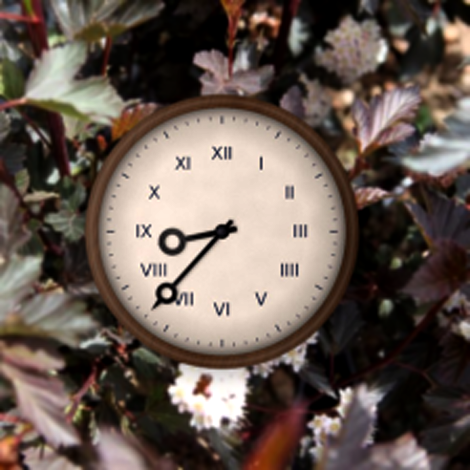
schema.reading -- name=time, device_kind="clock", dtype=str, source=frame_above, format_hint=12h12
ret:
8h37
